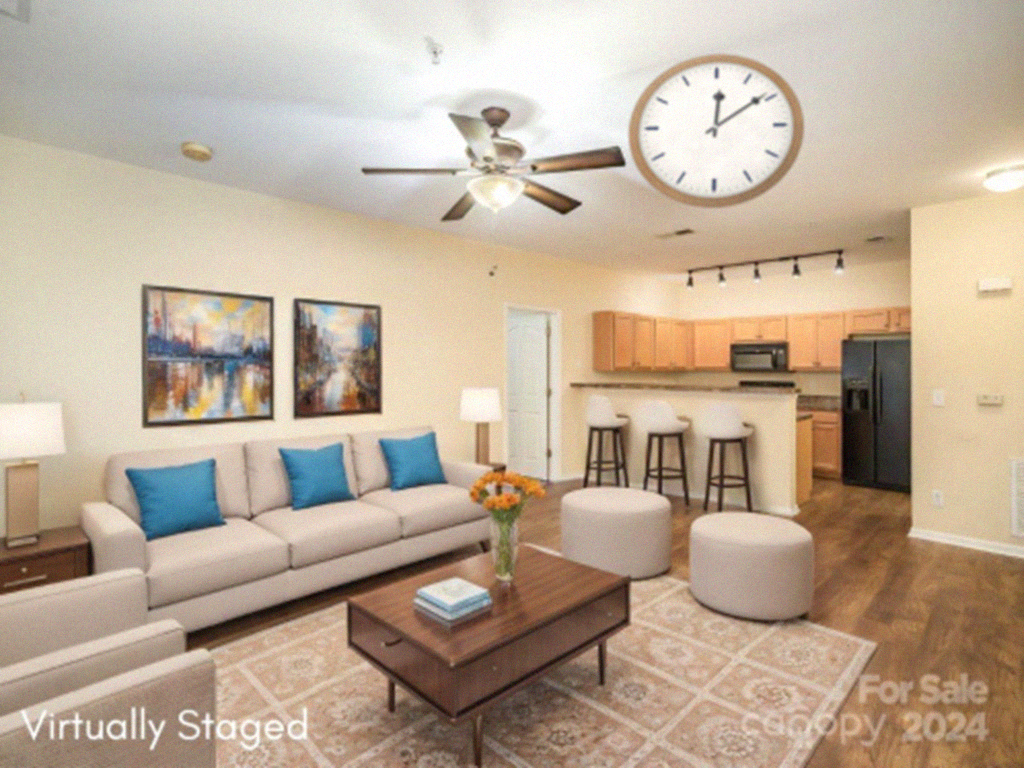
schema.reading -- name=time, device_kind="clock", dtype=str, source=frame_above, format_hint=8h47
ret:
12h09
